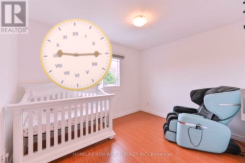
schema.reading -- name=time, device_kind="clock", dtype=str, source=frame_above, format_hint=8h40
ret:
9h15
